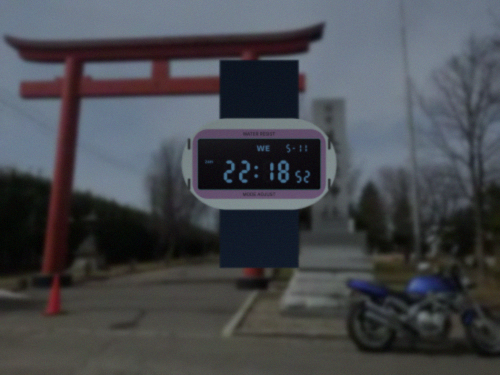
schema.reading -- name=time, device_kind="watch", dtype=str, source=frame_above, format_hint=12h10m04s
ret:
22h18m52s
